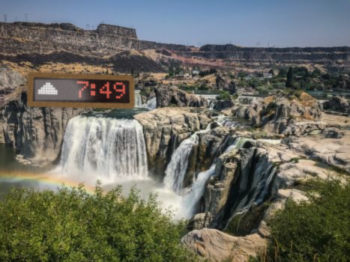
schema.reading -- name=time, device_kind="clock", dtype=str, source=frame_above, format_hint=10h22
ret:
7h49
